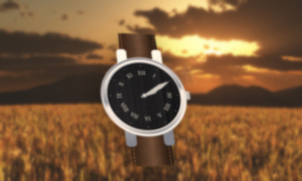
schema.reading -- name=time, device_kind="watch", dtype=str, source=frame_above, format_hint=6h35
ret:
2h10
